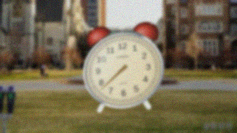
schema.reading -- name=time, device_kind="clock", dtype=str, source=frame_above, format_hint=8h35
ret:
7h38
